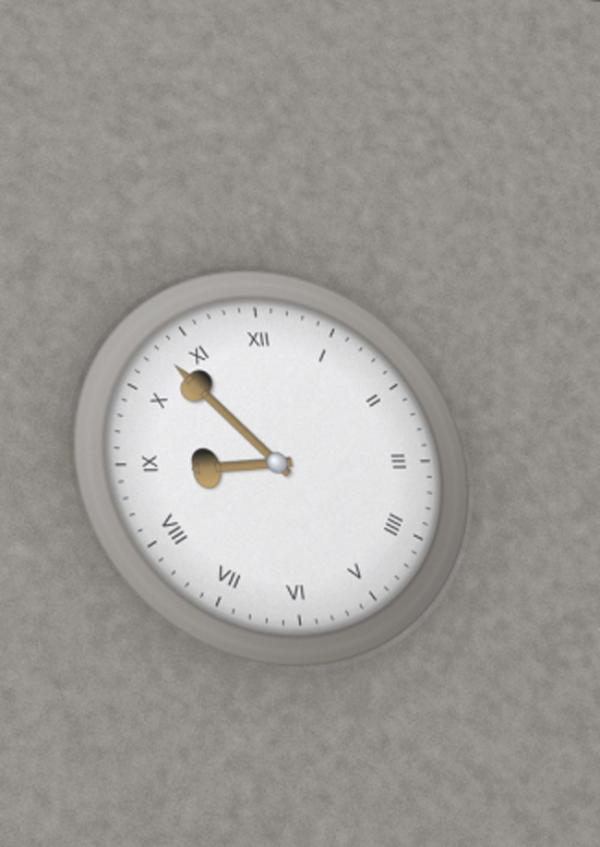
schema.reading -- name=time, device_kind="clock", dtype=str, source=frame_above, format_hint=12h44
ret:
8h53
